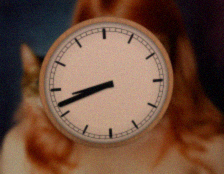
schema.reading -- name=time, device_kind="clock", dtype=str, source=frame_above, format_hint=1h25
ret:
8h42
